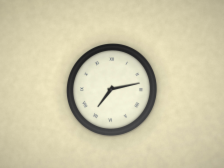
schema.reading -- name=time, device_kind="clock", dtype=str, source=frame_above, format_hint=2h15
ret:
7h13
